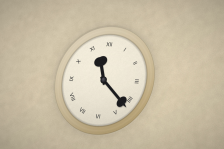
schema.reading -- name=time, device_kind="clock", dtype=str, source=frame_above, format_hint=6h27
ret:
11h22
